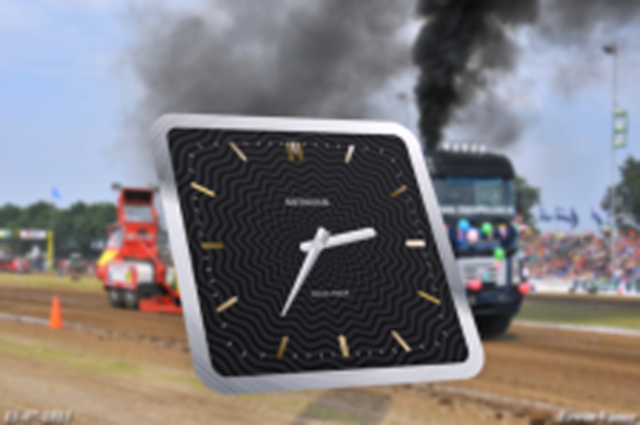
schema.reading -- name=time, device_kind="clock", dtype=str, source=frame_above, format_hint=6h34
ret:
2h36
